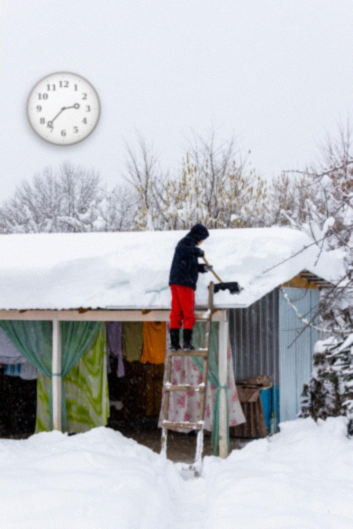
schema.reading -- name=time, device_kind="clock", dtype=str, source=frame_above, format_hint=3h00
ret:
2h37
